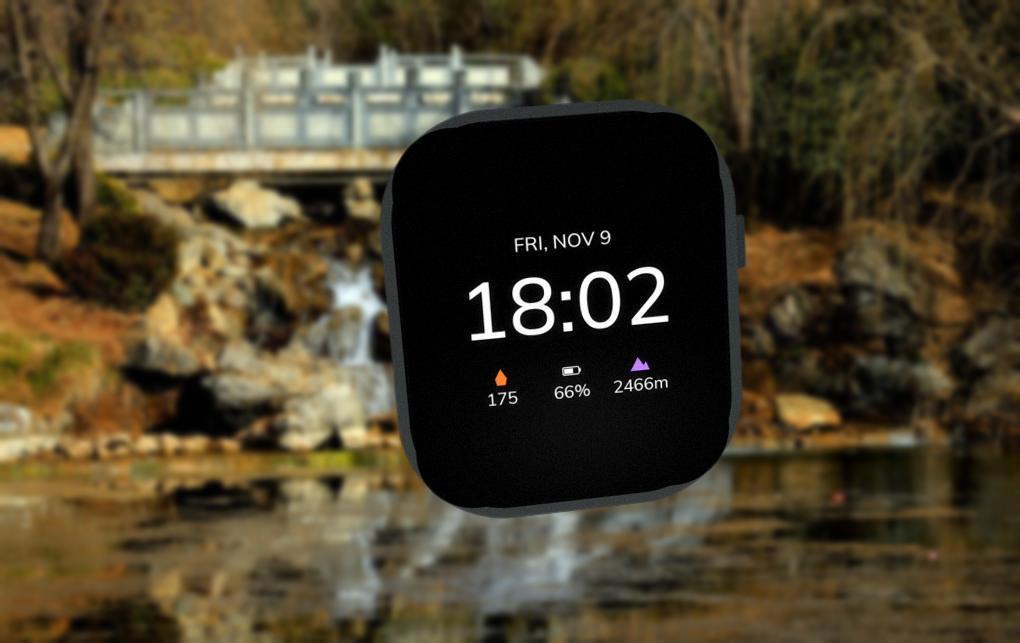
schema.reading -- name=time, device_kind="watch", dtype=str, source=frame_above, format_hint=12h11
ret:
18h02
